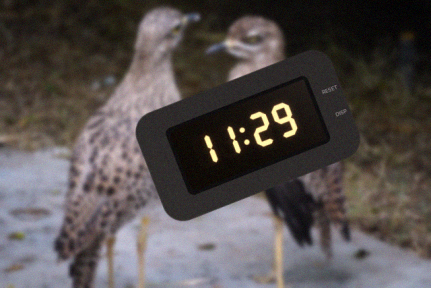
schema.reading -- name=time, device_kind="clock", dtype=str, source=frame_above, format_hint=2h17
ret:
11h29
